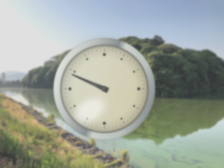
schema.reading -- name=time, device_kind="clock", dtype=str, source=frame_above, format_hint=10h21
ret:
9h49
